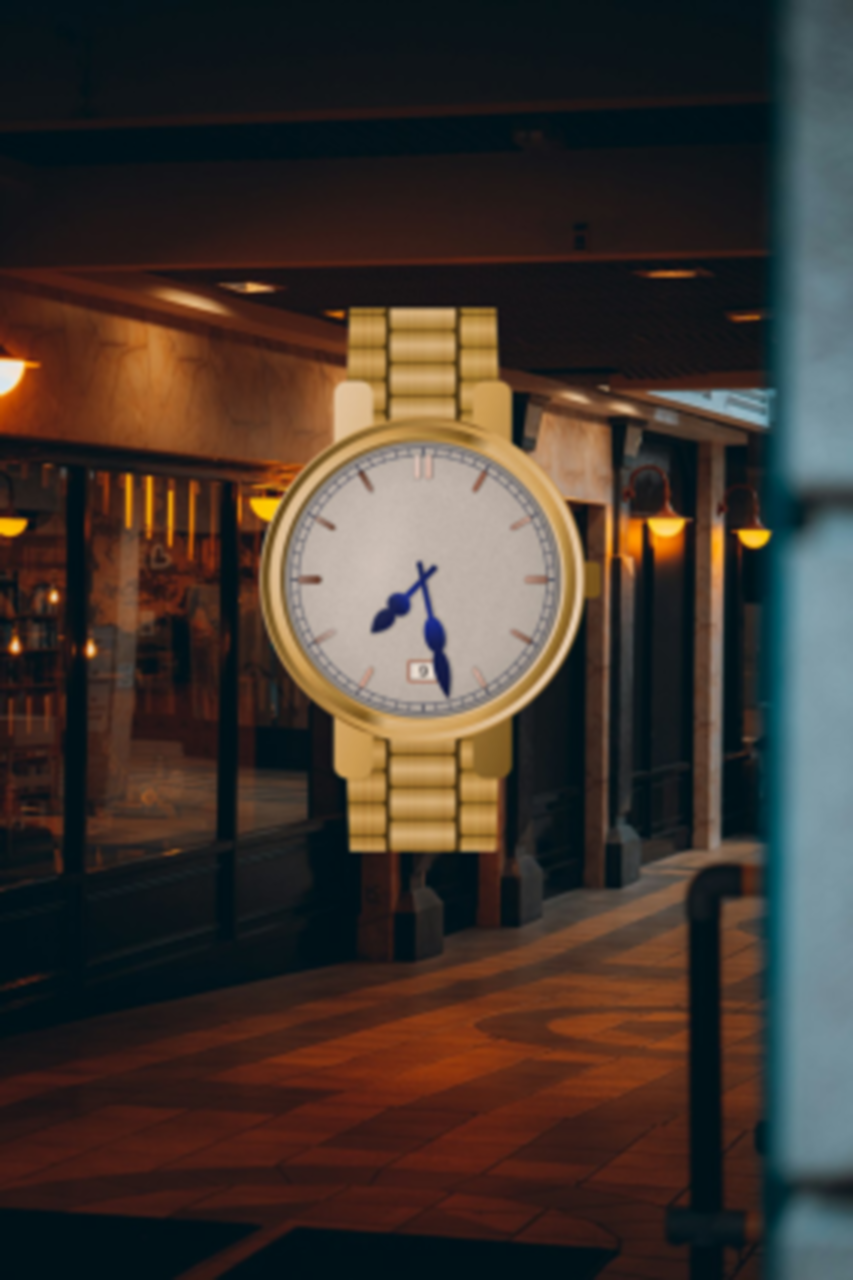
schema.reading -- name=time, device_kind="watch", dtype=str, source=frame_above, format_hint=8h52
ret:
7h28
